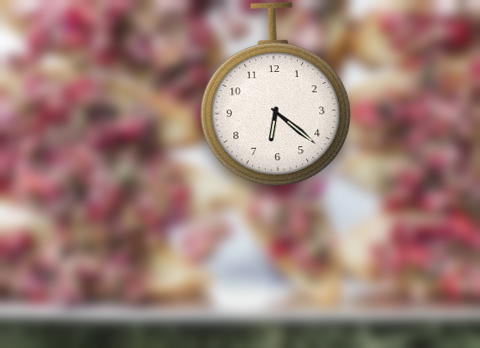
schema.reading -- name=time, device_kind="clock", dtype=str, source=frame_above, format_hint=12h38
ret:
6h22
